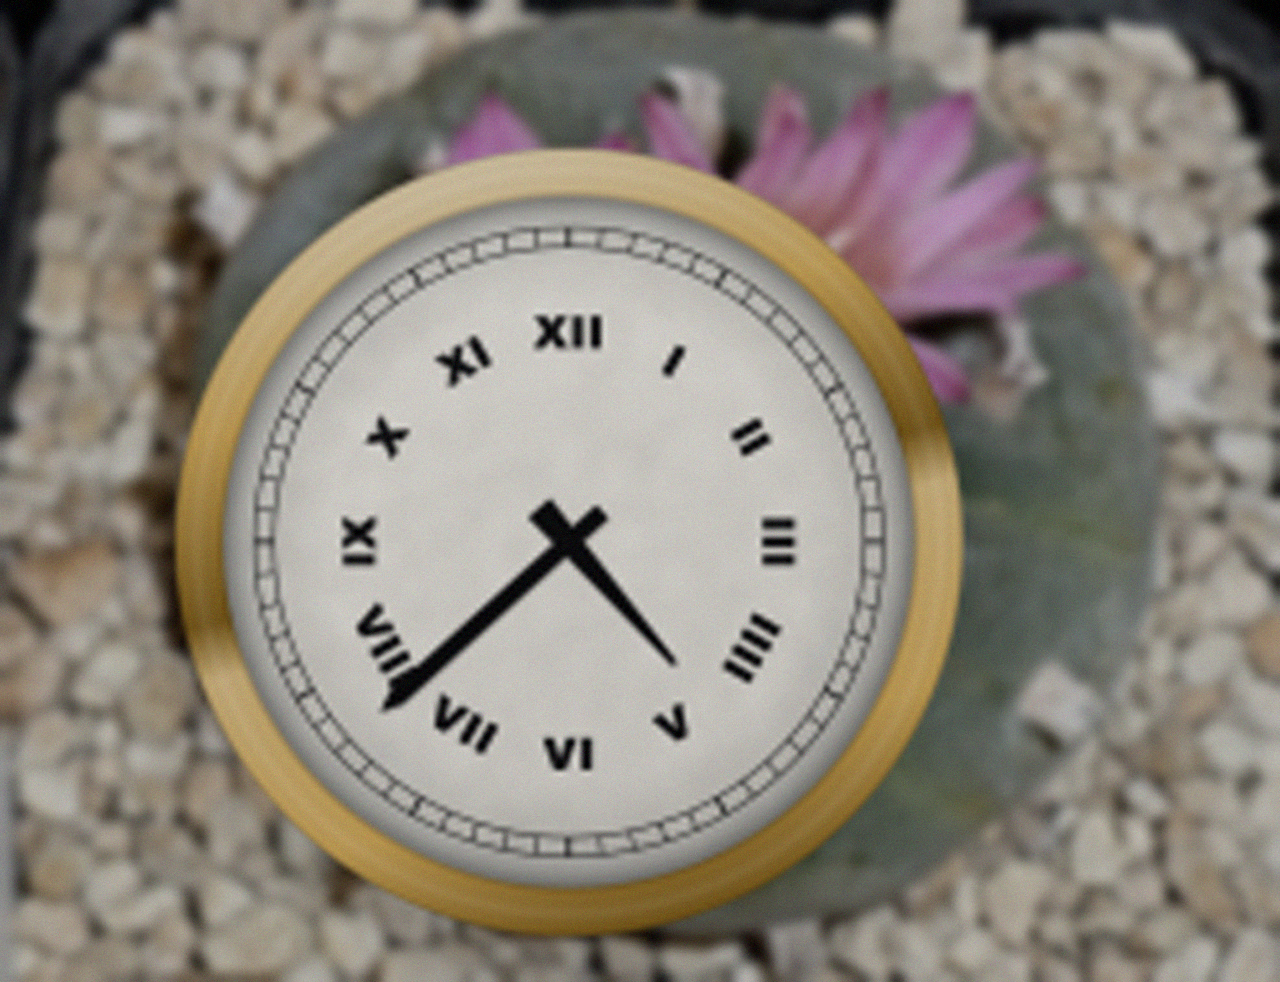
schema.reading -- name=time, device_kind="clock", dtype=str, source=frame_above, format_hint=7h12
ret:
4h38
